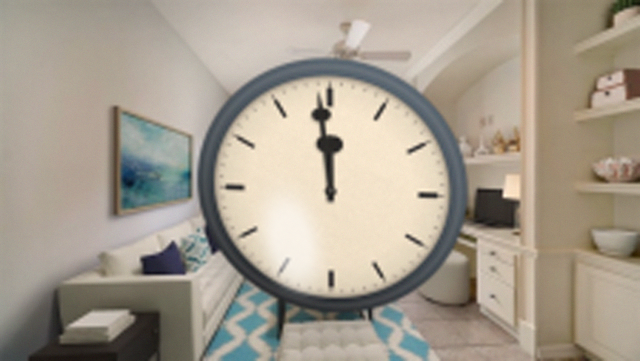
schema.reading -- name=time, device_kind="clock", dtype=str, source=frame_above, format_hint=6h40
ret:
11h59
